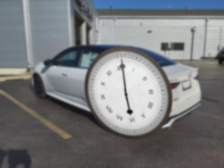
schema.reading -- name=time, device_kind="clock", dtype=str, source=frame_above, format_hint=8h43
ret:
6h01
